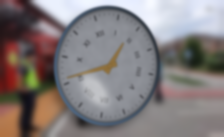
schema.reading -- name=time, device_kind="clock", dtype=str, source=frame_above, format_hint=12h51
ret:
1h46
